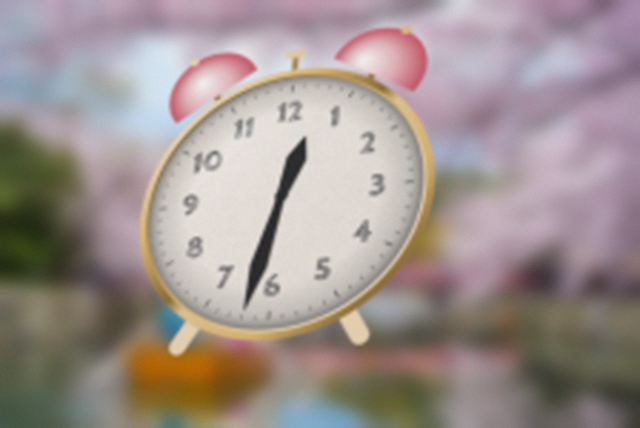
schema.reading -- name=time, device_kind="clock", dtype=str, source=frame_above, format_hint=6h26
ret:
12h32
